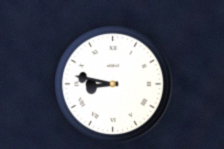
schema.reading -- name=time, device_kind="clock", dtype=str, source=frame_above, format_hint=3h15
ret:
8h47
